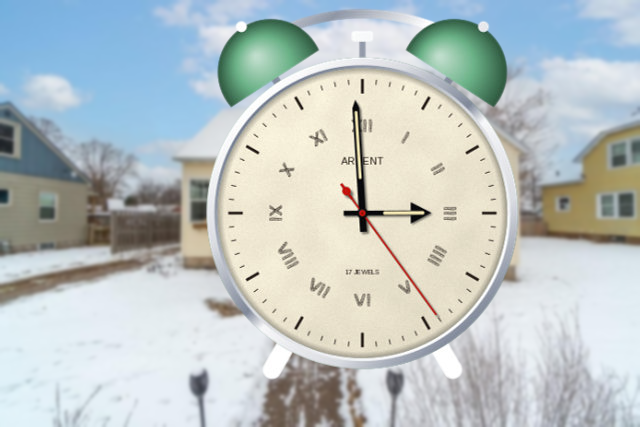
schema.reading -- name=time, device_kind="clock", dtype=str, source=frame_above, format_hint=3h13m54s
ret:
2h59m24s
